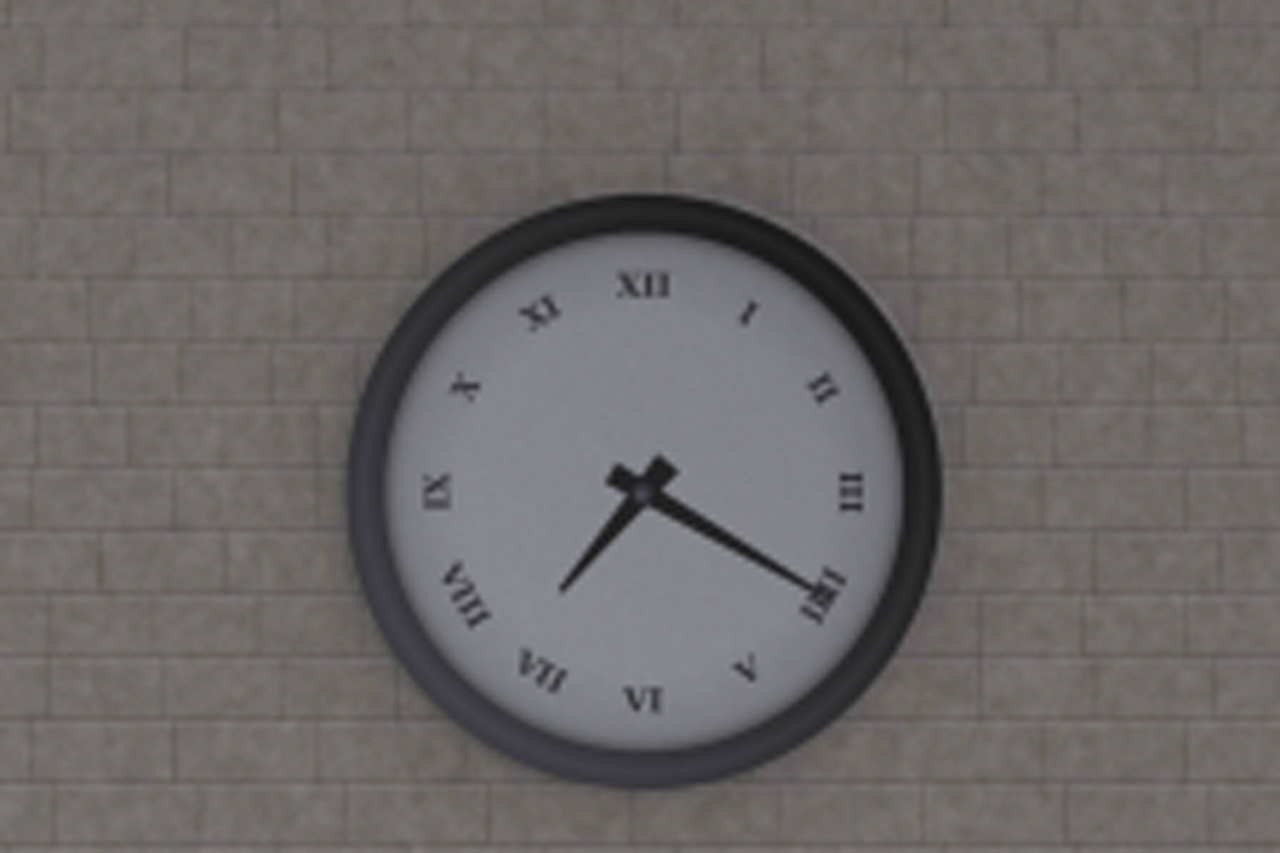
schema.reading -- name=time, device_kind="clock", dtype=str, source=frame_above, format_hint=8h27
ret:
7h20
